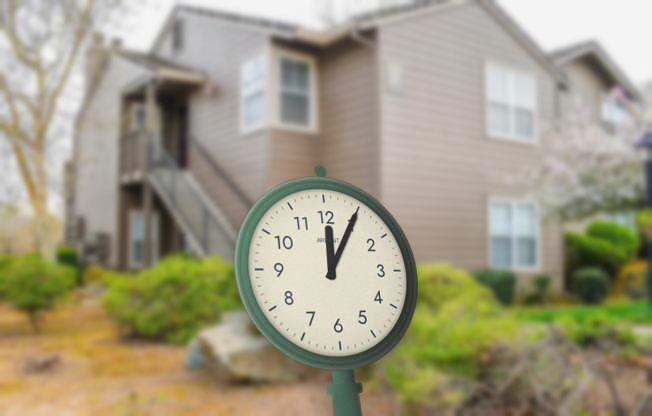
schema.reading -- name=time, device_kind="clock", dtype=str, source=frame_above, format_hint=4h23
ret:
12h05
